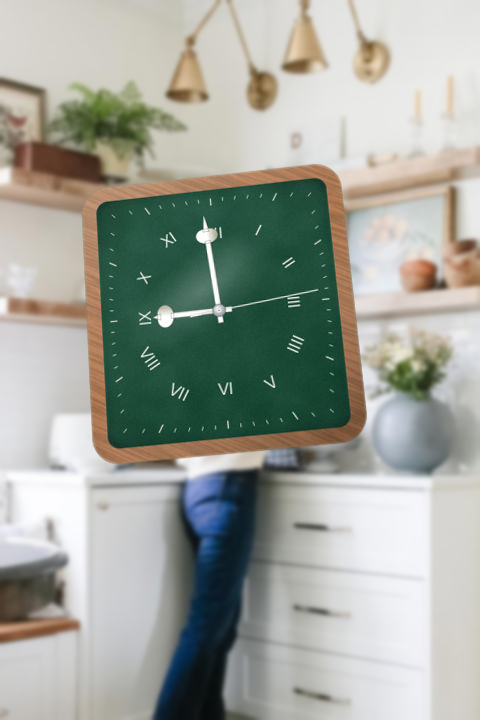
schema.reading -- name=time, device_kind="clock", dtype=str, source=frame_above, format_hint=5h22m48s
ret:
8h59m14s
